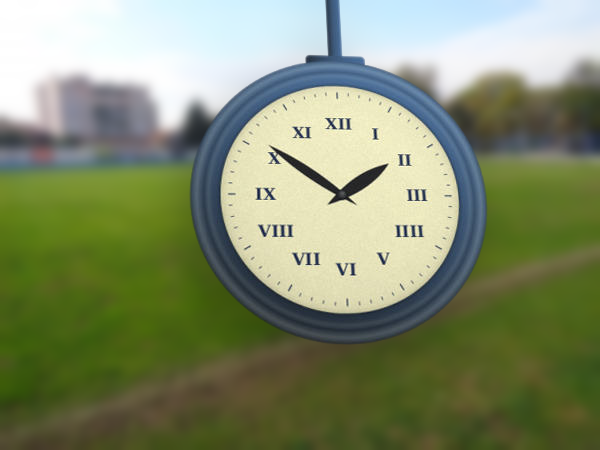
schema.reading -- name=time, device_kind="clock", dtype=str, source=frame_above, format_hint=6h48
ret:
1h51
